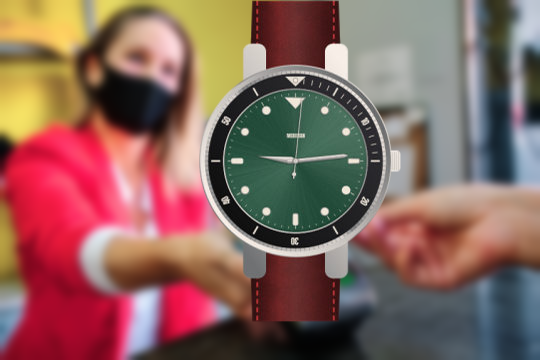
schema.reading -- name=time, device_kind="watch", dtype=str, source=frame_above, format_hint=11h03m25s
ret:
9h14m01s
